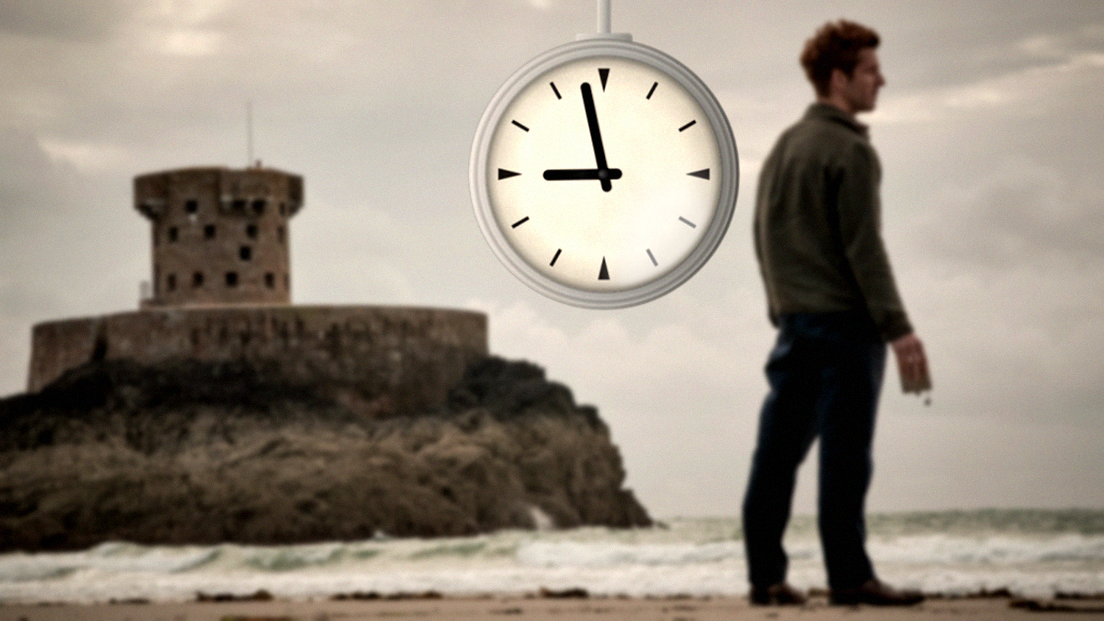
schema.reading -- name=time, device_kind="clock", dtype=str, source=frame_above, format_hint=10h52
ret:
8h58
